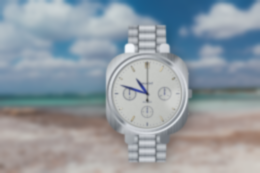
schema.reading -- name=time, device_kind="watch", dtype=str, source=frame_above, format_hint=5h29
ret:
10h48
